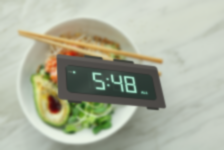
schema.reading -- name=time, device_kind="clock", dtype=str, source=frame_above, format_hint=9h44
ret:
5h48
